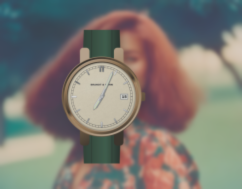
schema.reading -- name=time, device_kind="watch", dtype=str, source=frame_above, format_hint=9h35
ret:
7h04
